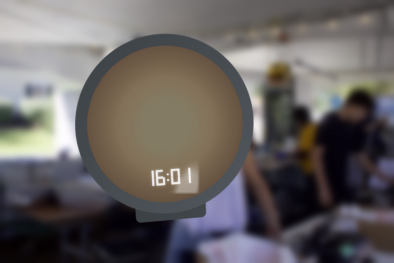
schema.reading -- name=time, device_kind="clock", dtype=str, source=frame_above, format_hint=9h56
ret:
16h01
